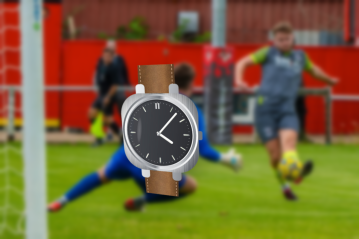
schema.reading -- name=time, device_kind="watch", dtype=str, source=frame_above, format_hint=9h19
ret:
4h07
